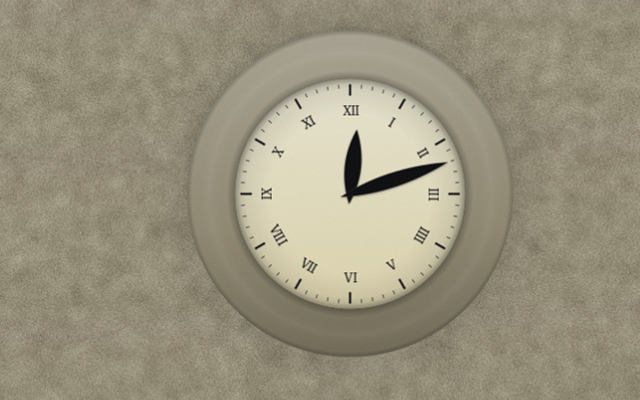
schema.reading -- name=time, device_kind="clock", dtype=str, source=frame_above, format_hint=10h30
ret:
12h12
